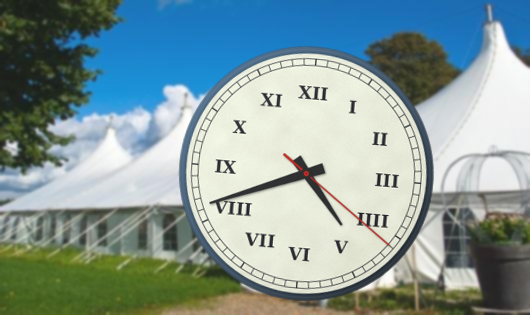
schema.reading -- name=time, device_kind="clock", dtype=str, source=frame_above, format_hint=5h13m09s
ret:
4h41m21s
